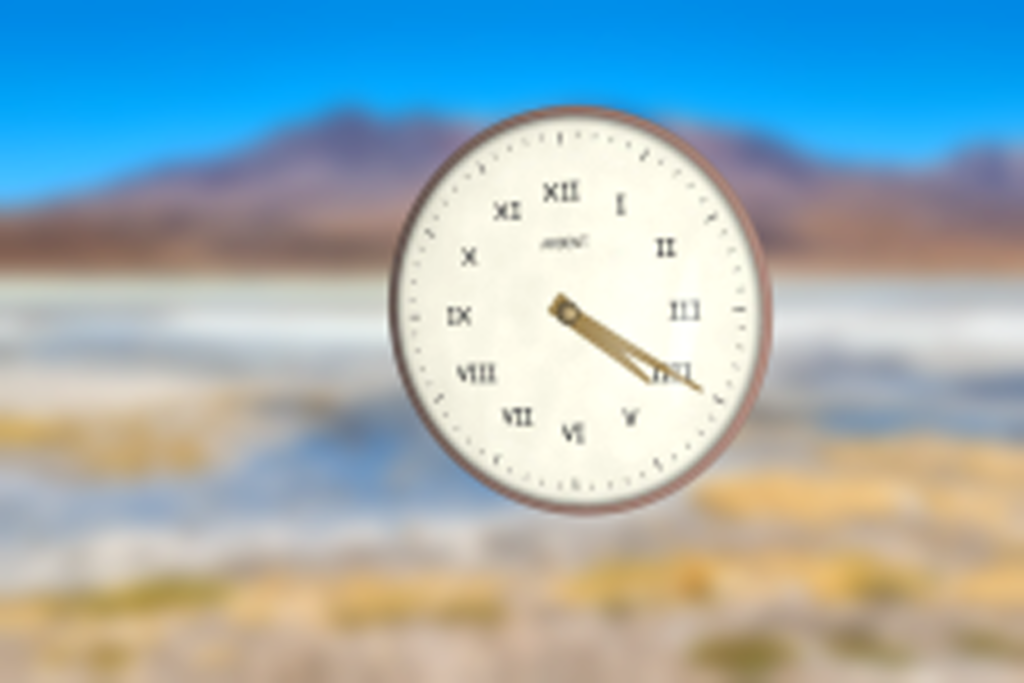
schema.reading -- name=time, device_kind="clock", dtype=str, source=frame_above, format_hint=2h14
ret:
4h20
